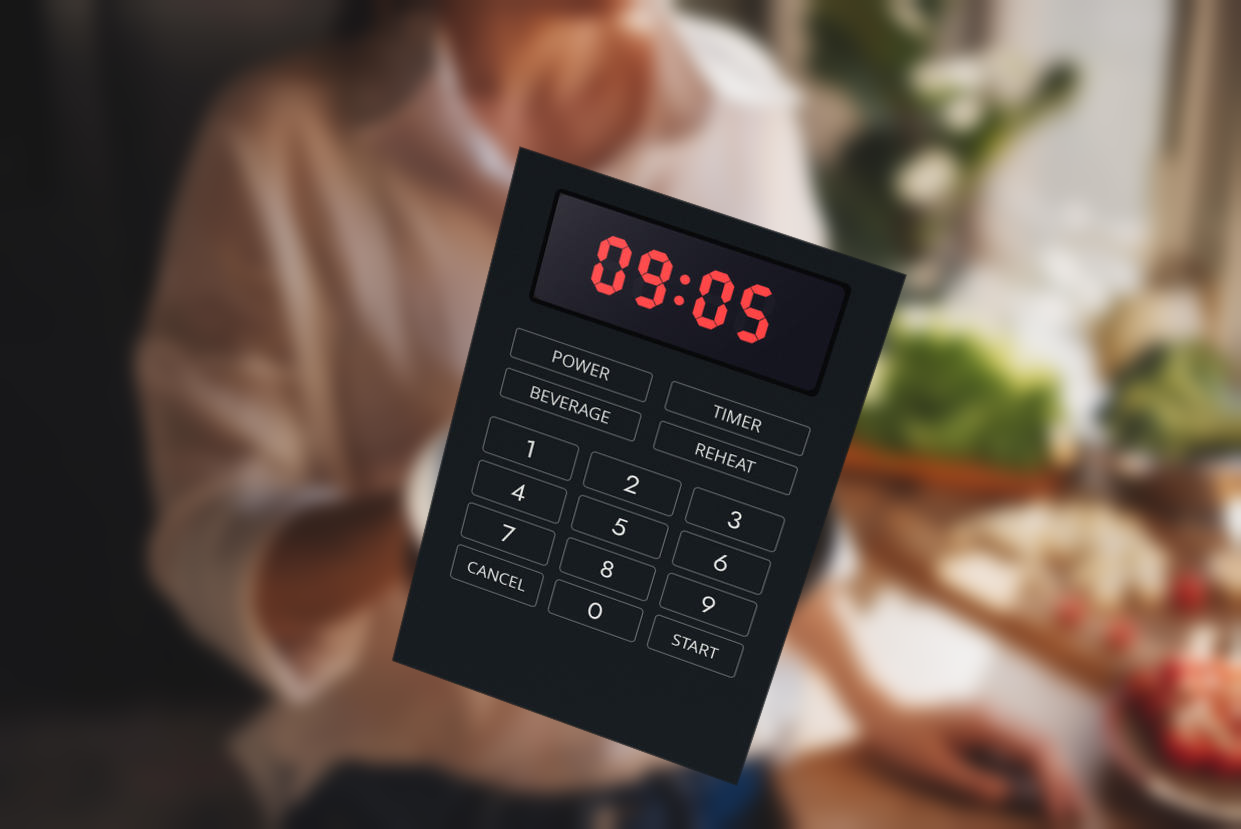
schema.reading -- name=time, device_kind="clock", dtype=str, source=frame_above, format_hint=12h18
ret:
9h05
